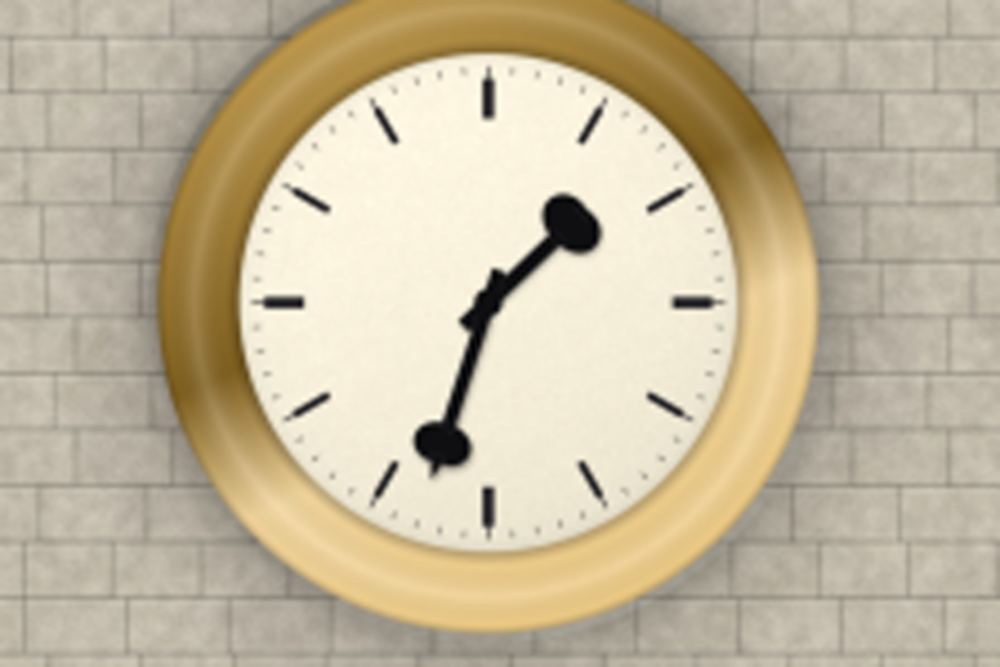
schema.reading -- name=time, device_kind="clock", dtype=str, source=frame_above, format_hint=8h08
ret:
1h33
